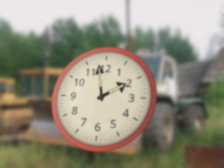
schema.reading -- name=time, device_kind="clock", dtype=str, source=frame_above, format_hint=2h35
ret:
1h58
